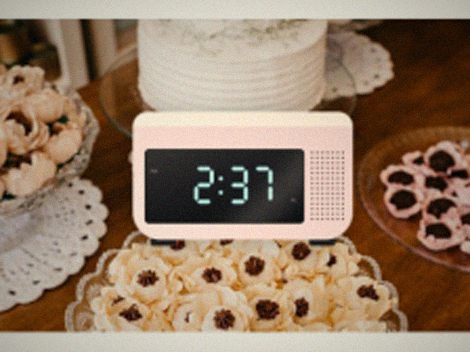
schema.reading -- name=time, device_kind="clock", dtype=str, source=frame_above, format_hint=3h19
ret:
2h37
